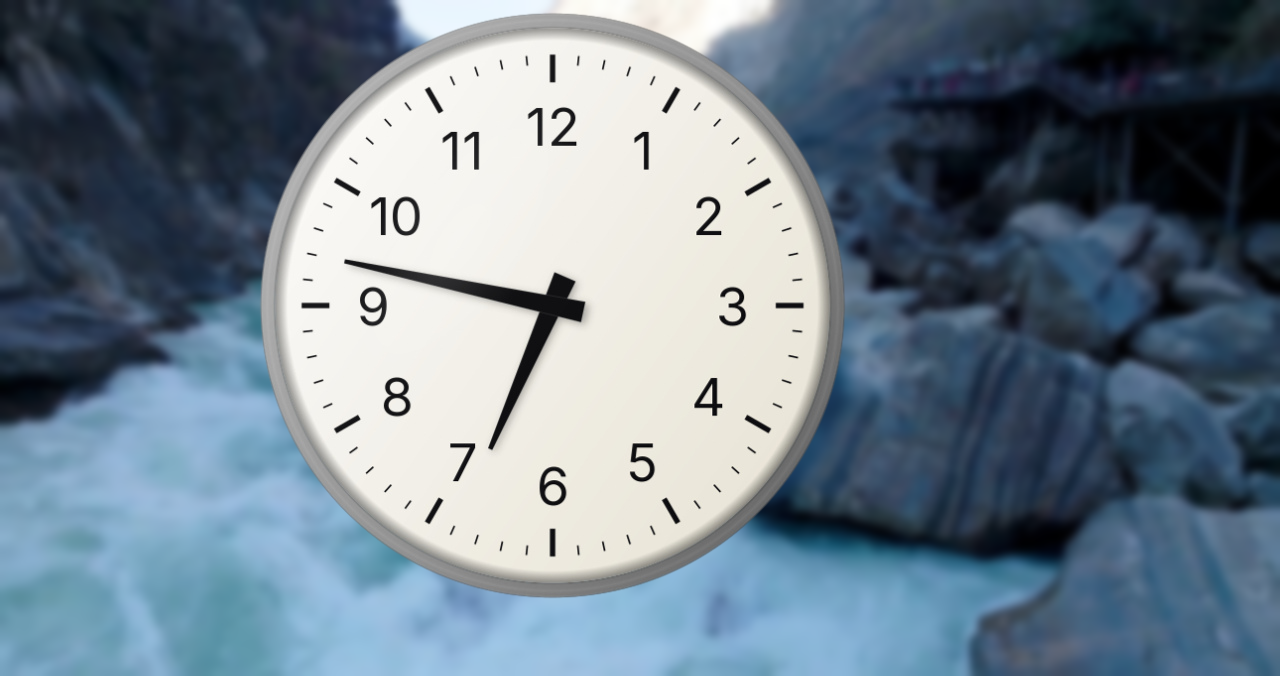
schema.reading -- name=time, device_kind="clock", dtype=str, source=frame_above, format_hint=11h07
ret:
6h47
